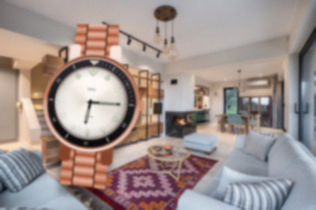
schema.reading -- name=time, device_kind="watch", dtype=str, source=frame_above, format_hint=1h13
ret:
6h15
